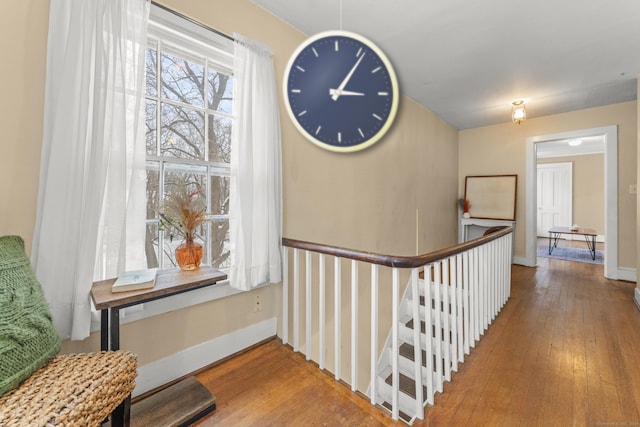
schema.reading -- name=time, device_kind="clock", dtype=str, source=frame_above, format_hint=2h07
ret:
3h06
